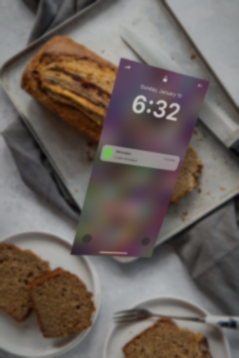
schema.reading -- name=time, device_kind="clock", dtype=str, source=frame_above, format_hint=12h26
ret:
6h32
